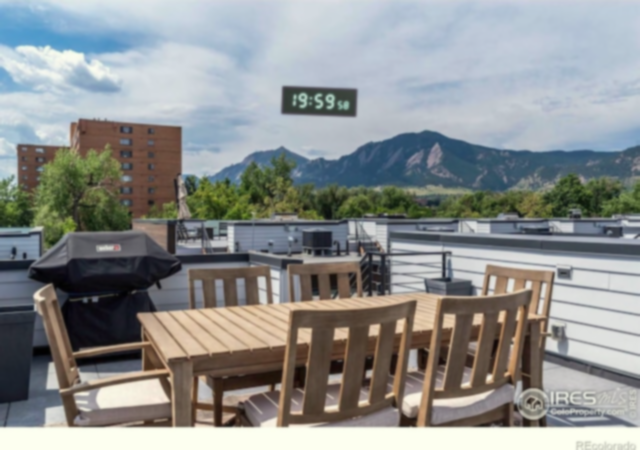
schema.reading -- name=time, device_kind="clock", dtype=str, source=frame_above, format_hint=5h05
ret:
19h59
